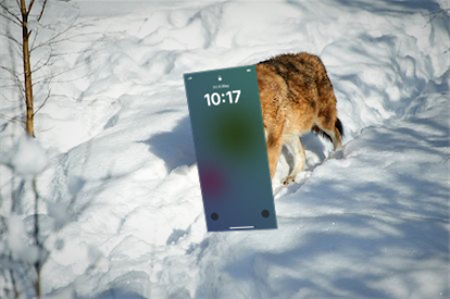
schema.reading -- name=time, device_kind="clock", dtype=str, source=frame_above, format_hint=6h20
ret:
10h17
